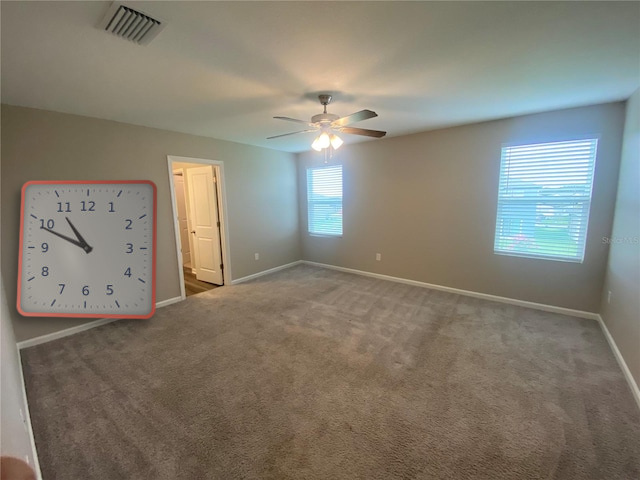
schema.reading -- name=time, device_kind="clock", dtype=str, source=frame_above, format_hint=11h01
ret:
10h49
